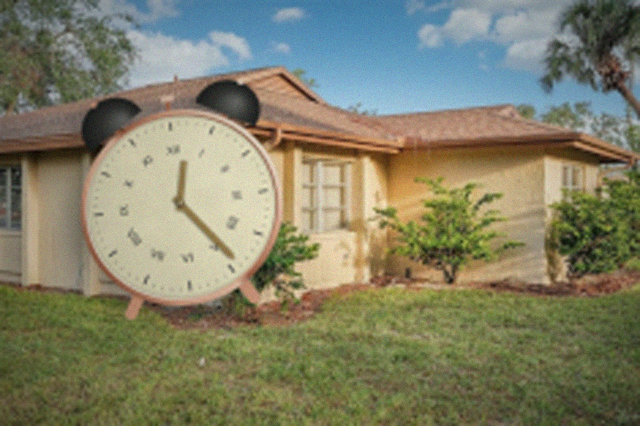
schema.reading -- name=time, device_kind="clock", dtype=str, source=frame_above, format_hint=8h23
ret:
12h24
